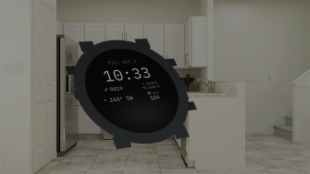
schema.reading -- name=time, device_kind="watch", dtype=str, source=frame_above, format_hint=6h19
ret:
10h33
